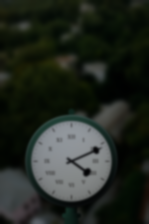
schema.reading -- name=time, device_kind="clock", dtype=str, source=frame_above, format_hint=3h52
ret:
4h11
